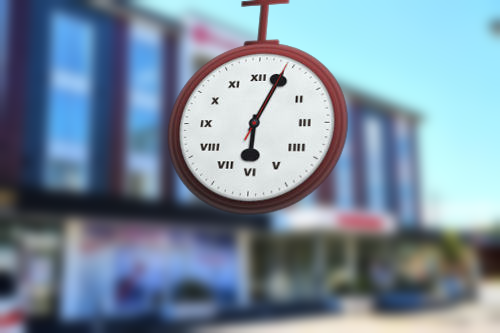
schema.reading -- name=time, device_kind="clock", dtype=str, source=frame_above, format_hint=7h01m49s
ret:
6h04m04s
